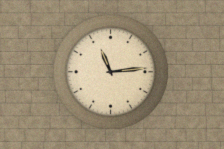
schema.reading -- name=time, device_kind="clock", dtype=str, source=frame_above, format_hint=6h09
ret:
11h14
